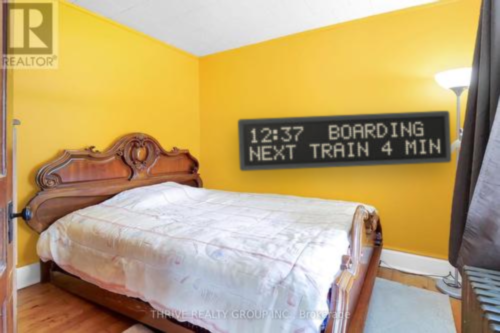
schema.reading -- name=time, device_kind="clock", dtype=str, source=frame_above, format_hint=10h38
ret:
12h37
